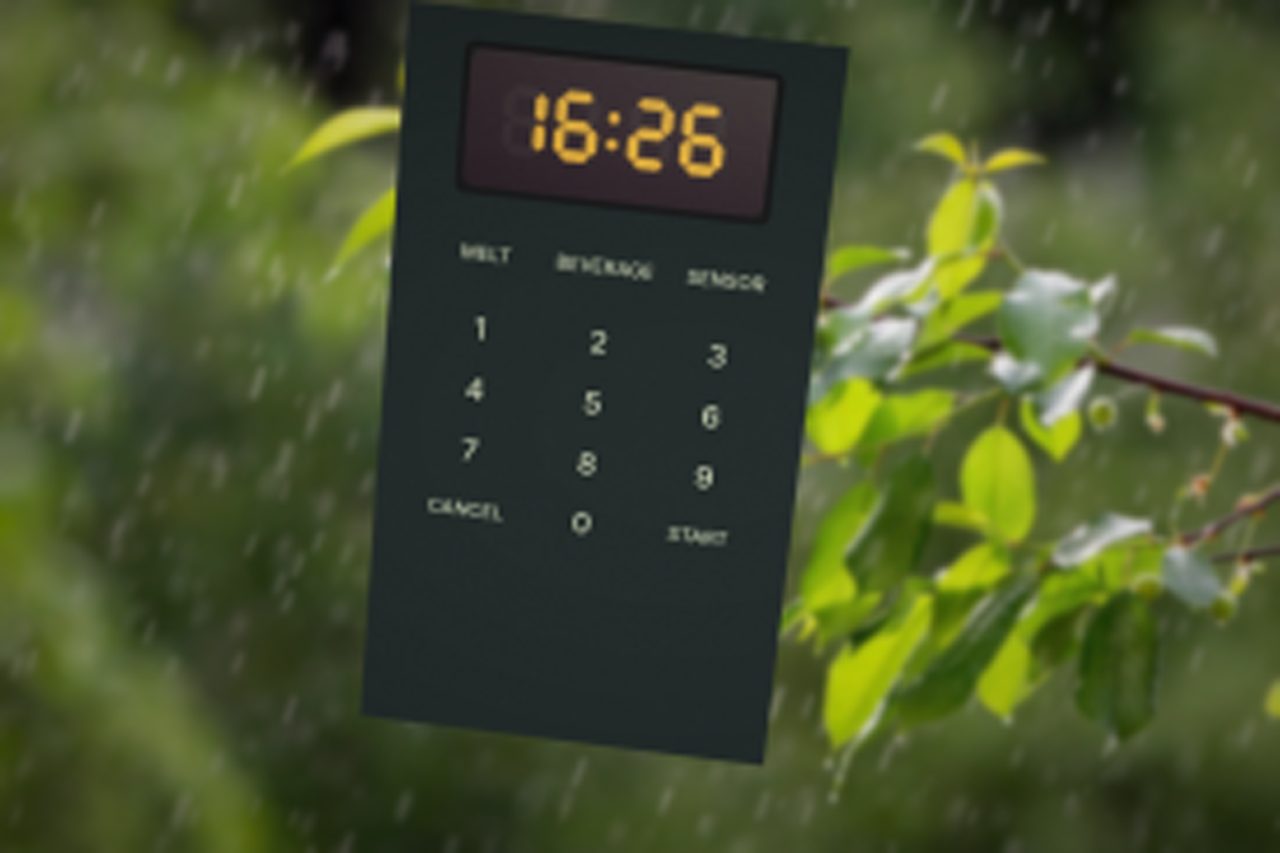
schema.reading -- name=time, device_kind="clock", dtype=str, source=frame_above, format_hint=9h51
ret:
16h26
